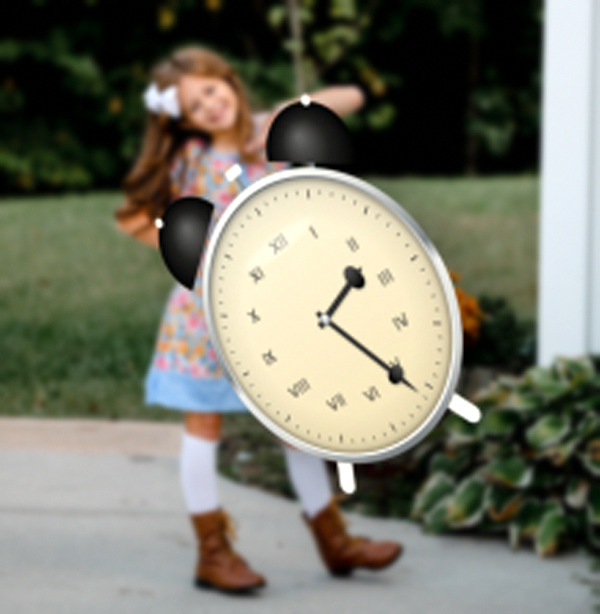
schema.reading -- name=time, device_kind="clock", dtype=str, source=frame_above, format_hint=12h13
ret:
2h26
